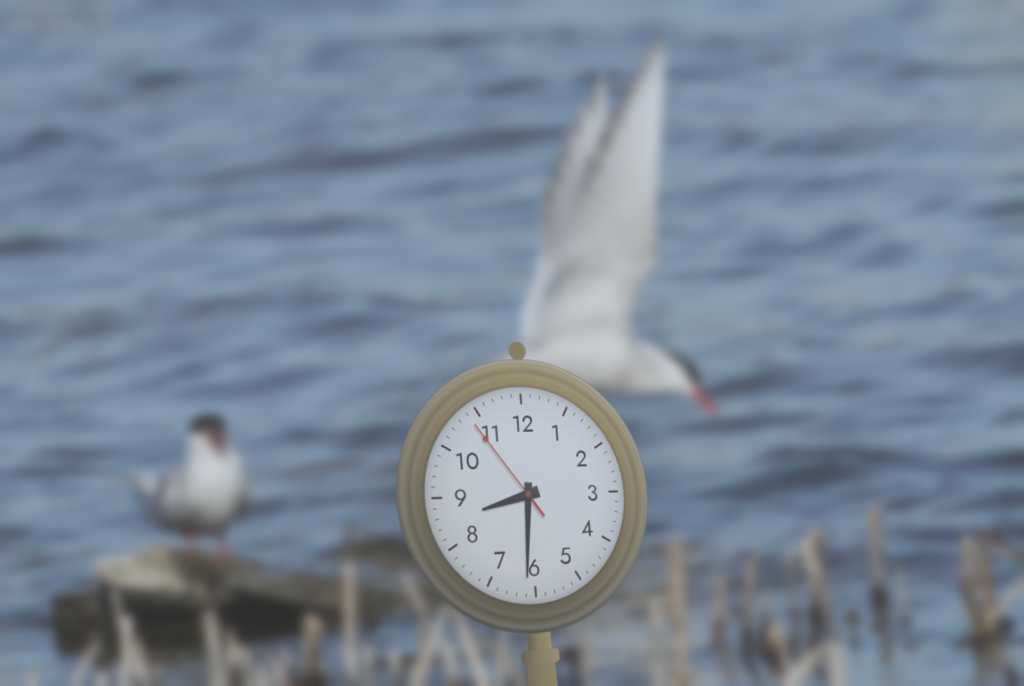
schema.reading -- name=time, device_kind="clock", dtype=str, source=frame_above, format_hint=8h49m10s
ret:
8h30m54s
